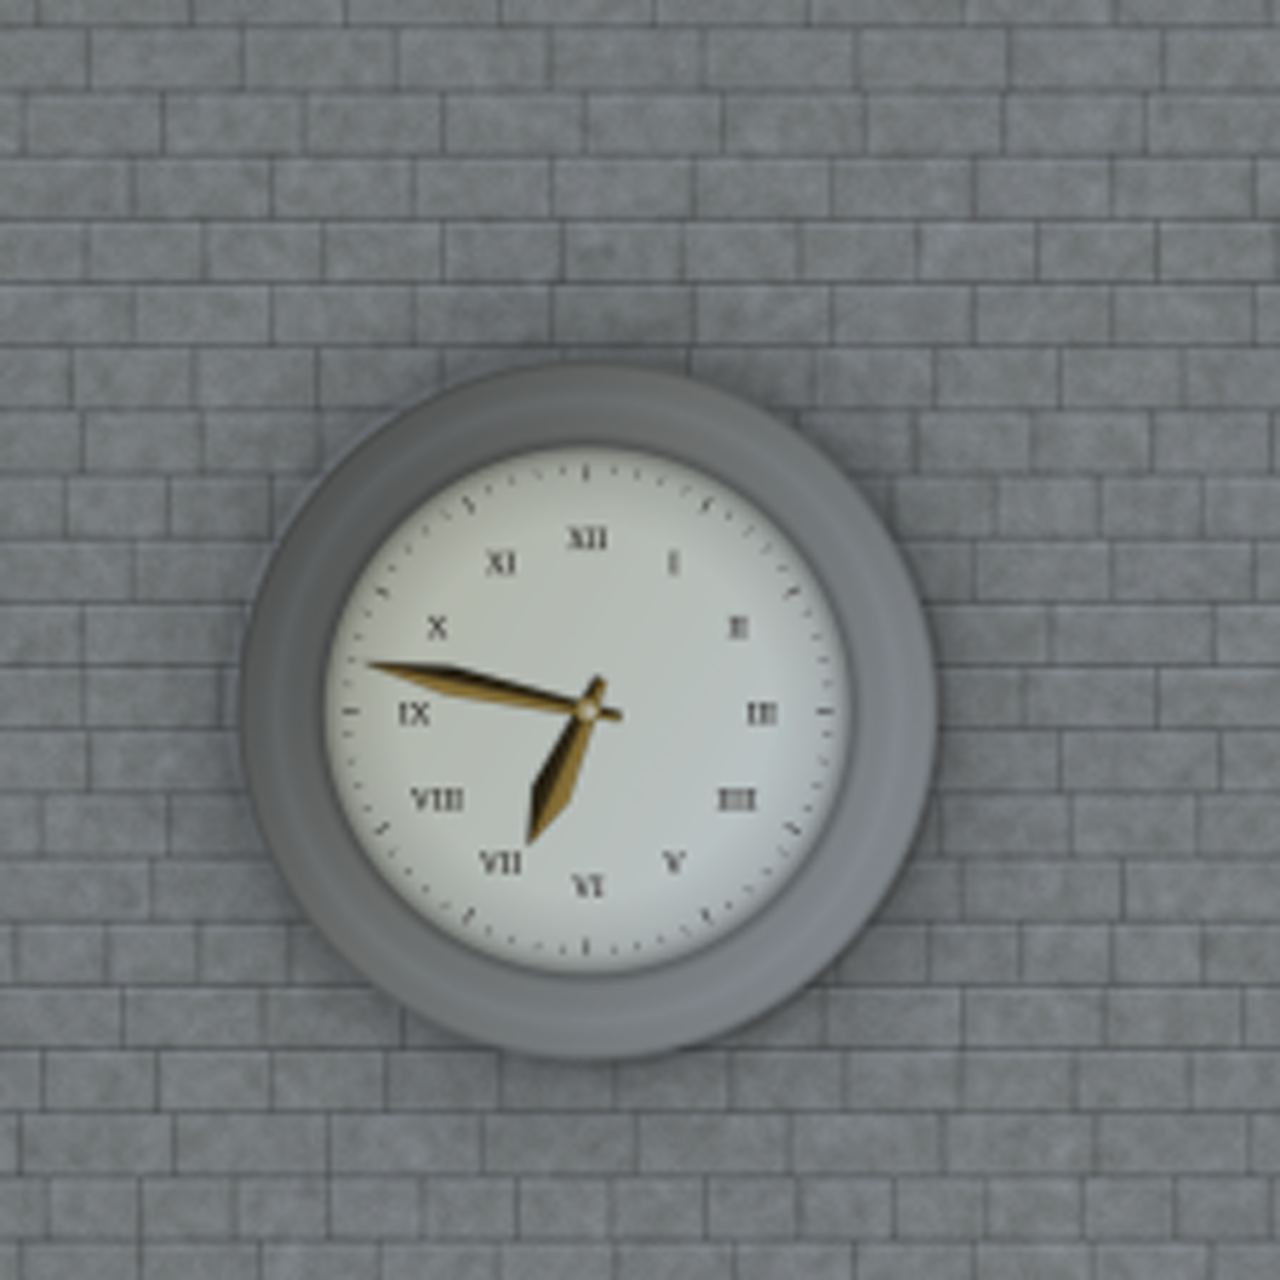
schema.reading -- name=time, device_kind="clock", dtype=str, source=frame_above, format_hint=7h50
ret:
6h47
